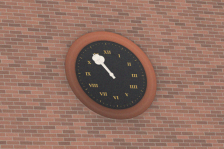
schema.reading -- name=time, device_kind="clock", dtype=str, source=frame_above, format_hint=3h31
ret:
10h54
